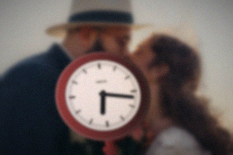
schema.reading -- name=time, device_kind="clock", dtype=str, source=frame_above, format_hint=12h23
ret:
6h17
